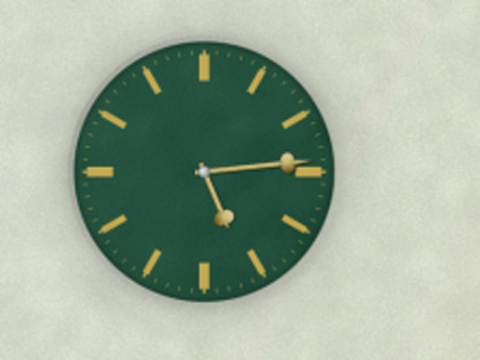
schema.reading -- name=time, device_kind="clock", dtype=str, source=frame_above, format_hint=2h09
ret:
5h14
